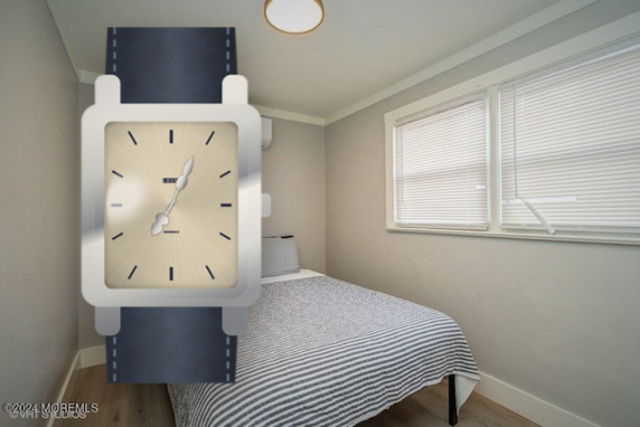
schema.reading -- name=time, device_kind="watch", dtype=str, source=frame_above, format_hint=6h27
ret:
7h04
